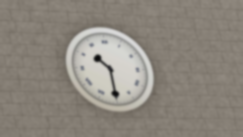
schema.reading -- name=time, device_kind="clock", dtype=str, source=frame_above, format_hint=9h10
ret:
10h30
